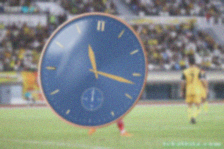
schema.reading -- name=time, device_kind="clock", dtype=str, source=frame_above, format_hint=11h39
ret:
11h17
